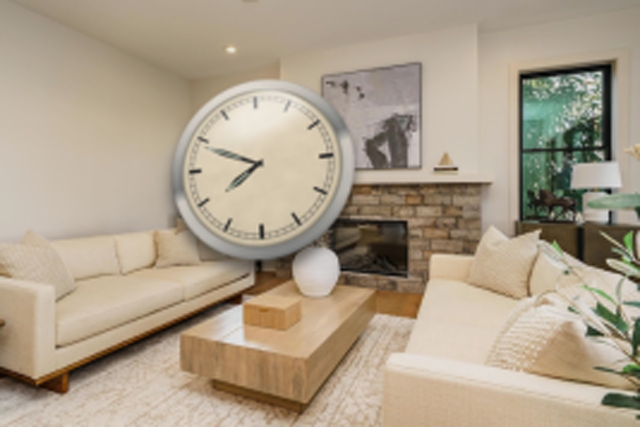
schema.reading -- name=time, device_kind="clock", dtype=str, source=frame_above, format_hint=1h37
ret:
7h49
